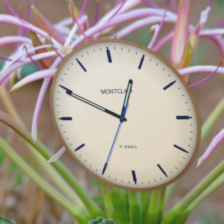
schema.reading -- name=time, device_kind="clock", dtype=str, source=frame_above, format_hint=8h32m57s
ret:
12h49m35s
